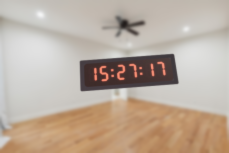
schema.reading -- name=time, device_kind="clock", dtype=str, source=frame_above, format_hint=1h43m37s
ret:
15h27m17s
